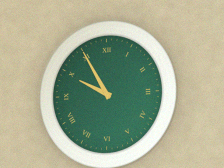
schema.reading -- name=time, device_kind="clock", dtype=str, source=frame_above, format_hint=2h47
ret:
9h55
